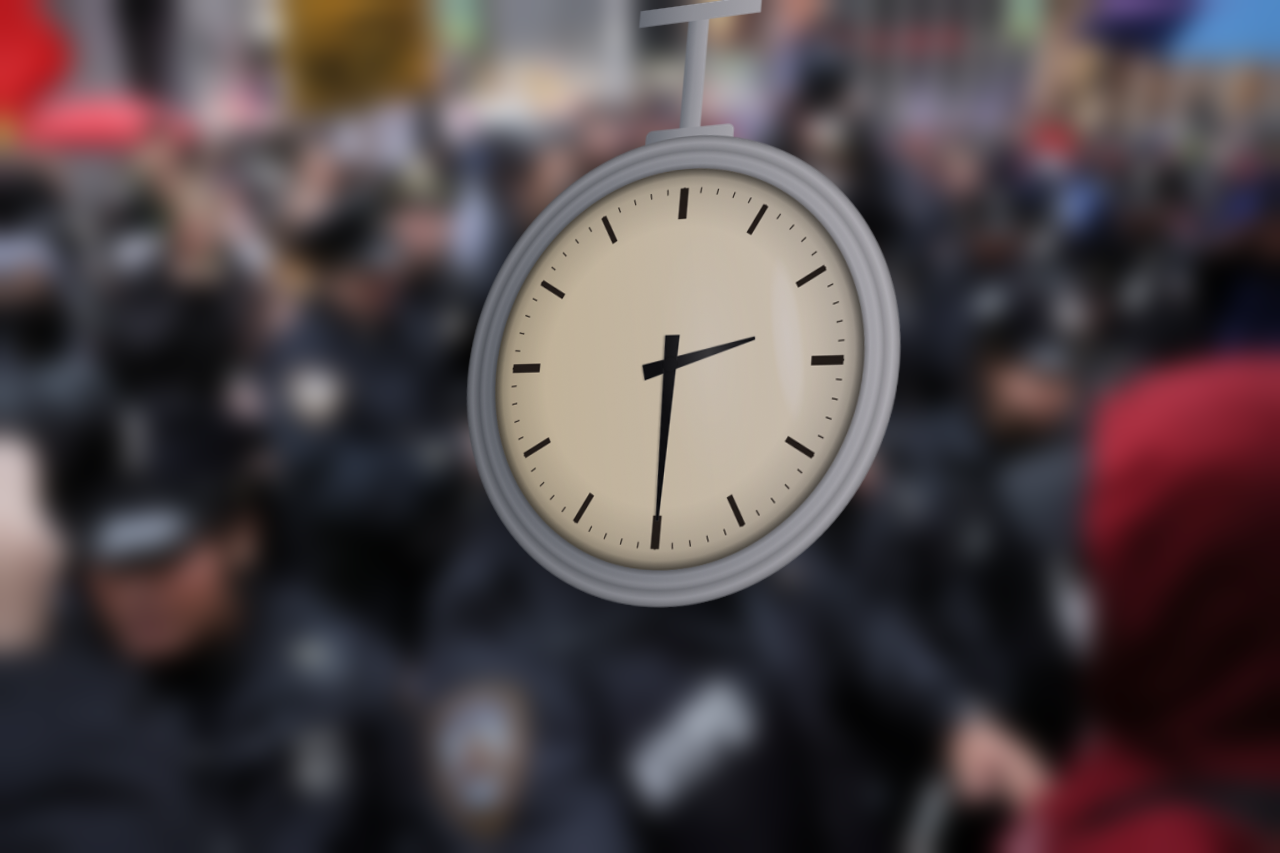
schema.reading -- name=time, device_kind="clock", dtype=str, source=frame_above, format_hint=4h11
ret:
2h30
